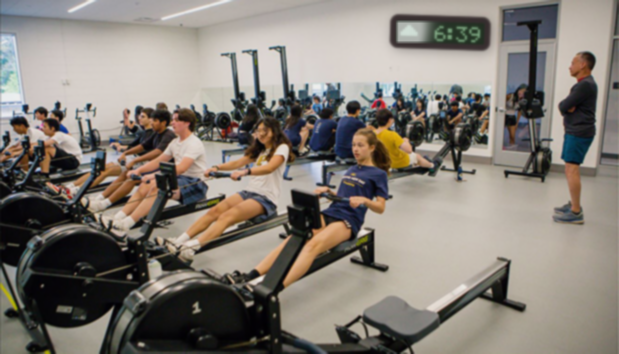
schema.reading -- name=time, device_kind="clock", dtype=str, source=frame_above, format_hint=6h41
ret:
6h39
